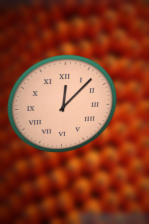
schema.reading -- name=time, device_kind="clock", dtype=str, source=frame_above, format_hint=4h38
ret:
12h07
